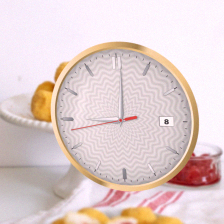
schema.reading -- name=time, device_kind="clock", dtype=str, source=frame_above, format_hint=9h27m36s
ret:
9h00m43s
